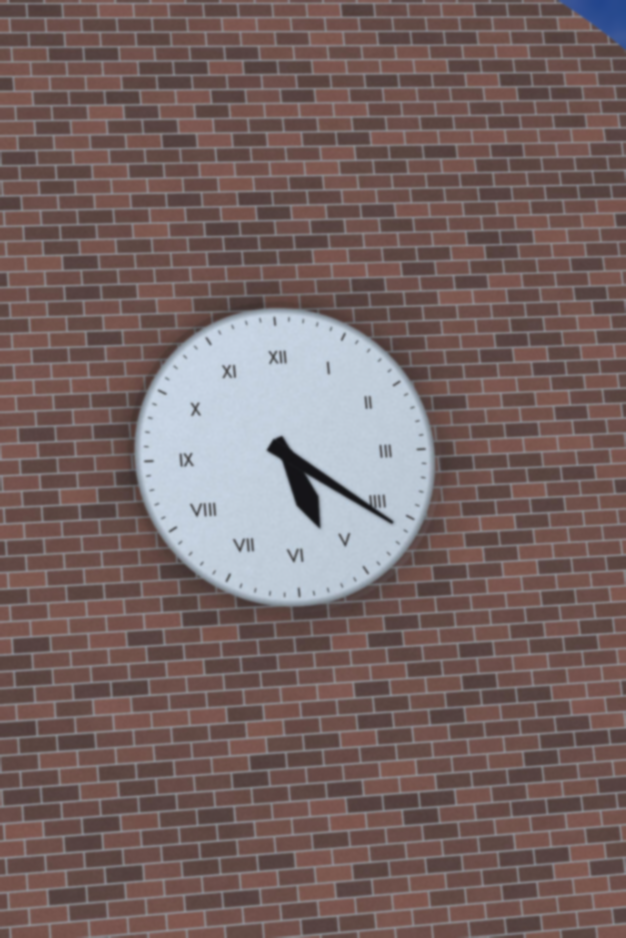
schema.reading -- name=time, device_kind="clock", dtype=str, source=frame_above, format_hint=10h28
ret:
5h21
